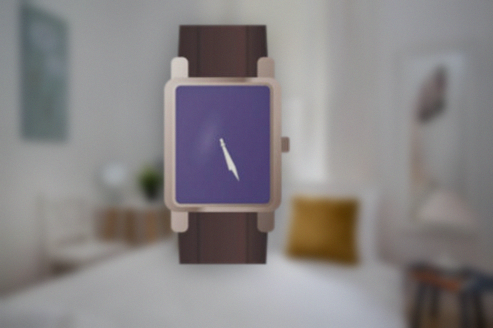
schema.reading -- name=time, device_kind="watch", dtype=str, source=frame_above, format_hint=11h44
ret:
5h26
